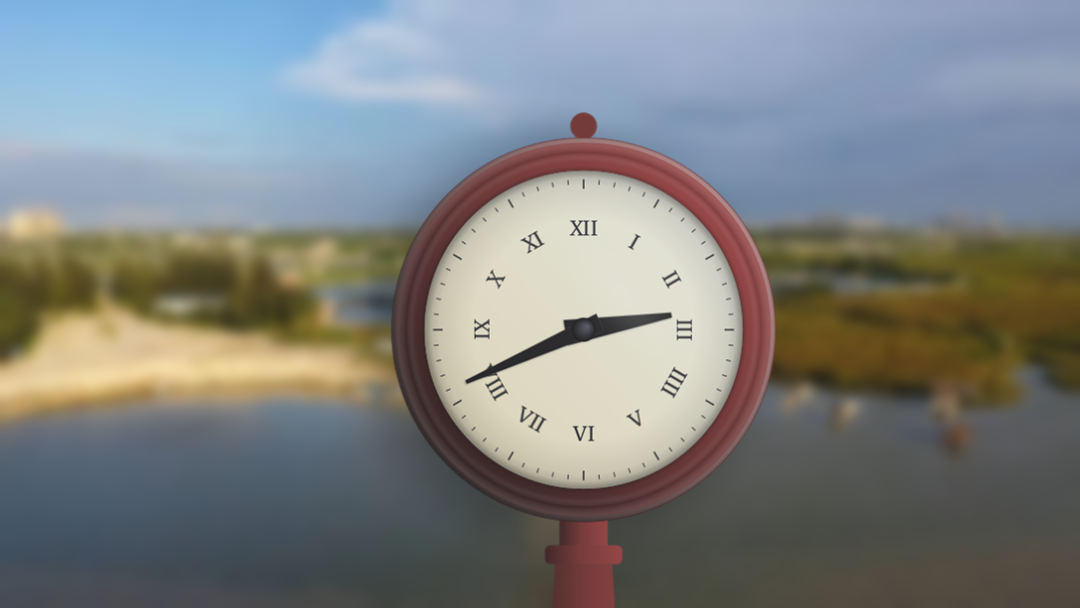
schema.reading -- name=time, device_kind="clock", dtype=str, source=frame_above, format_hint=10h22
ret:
2h41
